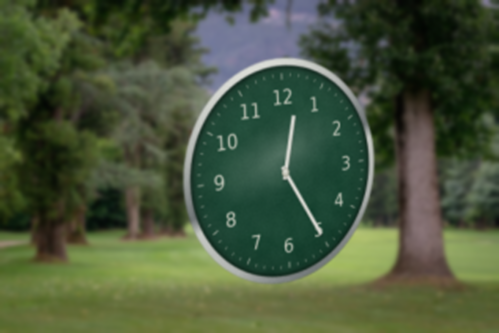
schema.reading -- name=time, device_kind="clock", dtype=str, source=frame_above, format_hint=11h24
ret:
12h25
